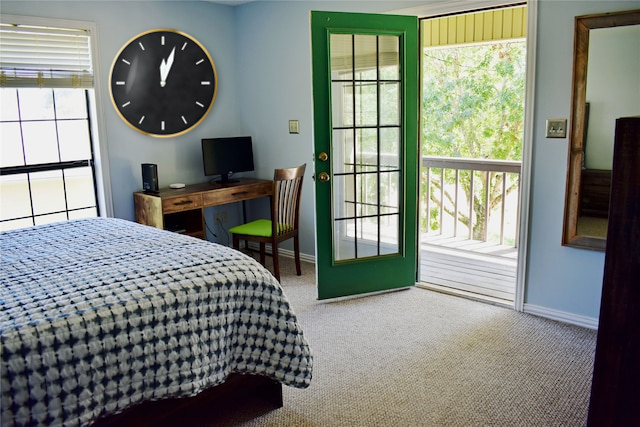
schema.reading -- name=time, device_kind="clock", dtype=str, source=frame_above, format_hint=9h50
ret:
12h03
